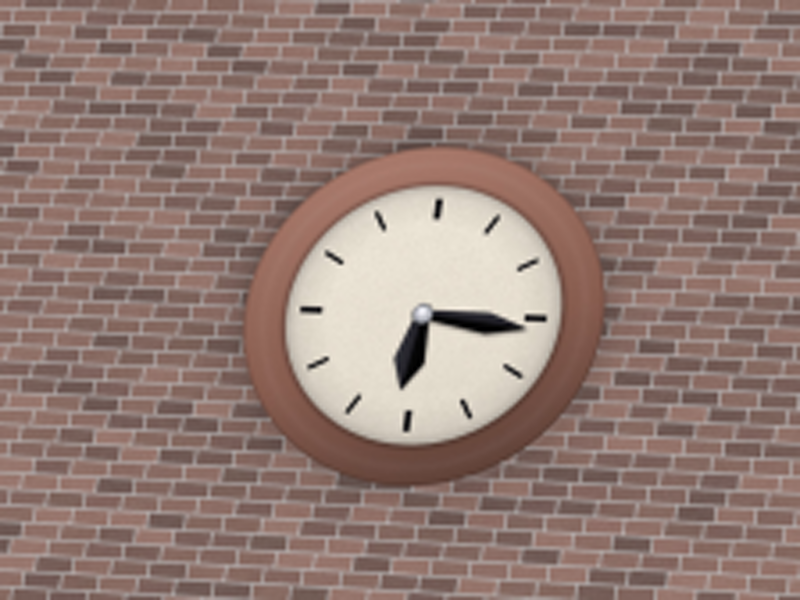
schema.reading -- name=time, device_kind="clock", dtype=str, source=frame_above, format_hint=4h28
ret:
6h16
